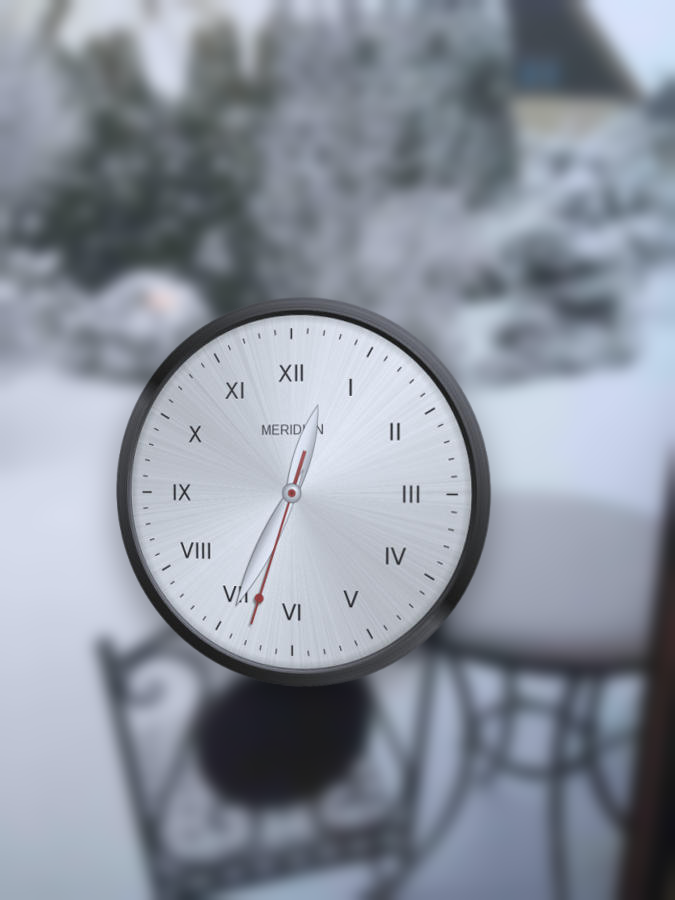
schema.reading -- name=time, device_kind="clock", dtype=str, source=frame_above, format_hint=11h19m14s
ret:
12h34m33s
